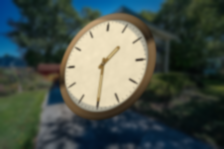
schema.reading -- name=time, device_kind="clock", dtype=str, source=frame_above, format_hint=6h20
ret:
1h30
